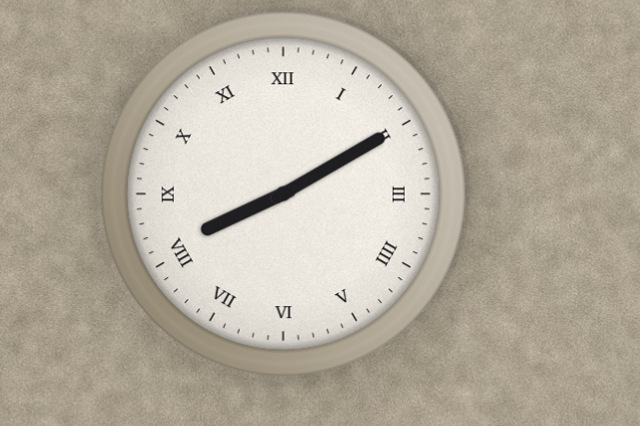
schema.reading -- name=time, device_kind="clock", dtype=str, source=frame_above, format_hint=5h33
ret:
8h10
